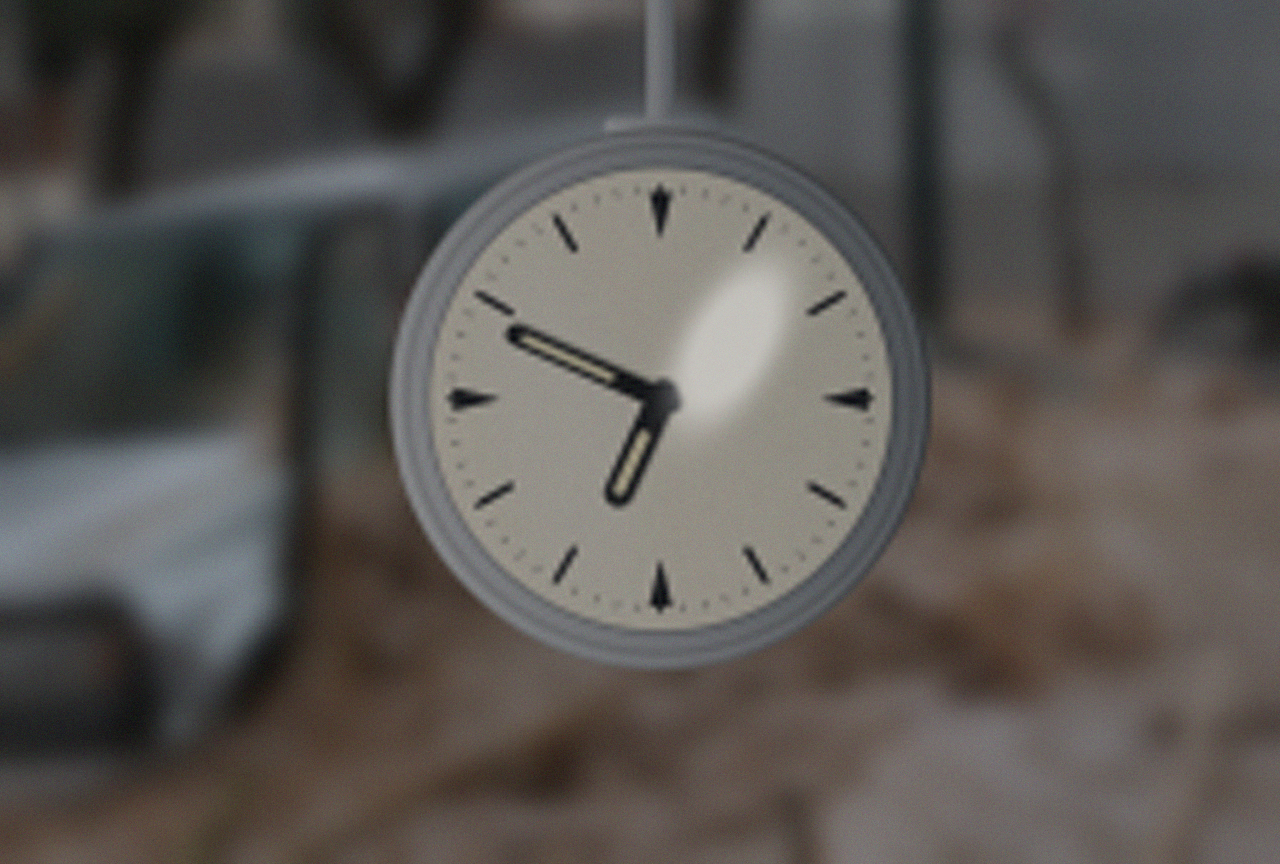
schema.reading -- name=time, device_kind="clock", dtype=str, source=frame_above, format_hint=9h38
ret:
6h49
